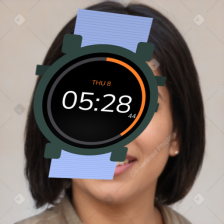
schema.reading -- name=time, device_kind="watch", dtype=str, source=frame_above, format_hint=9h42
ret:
5h28
